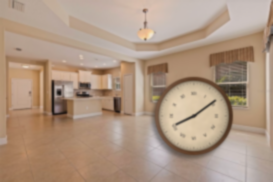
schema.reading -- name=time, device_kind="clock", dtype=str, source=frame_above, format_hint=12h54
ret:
8h09
